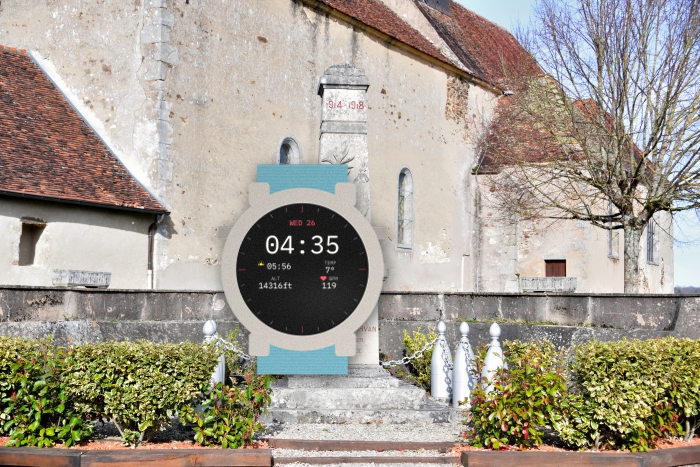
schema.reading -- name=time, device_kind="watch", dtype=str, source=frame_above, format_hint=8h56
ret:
4h35
